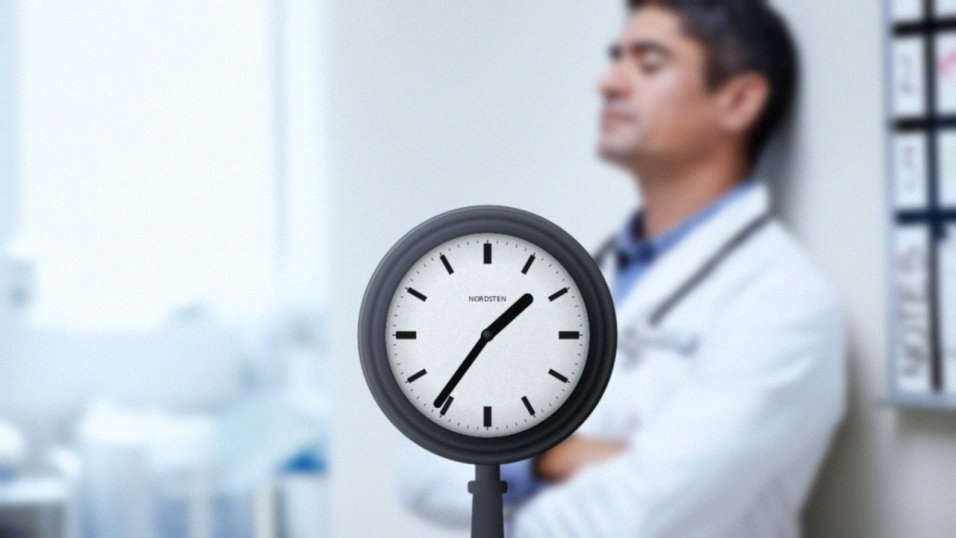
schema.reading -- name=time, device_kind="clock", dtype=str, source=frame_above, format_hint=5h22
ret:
1h36
